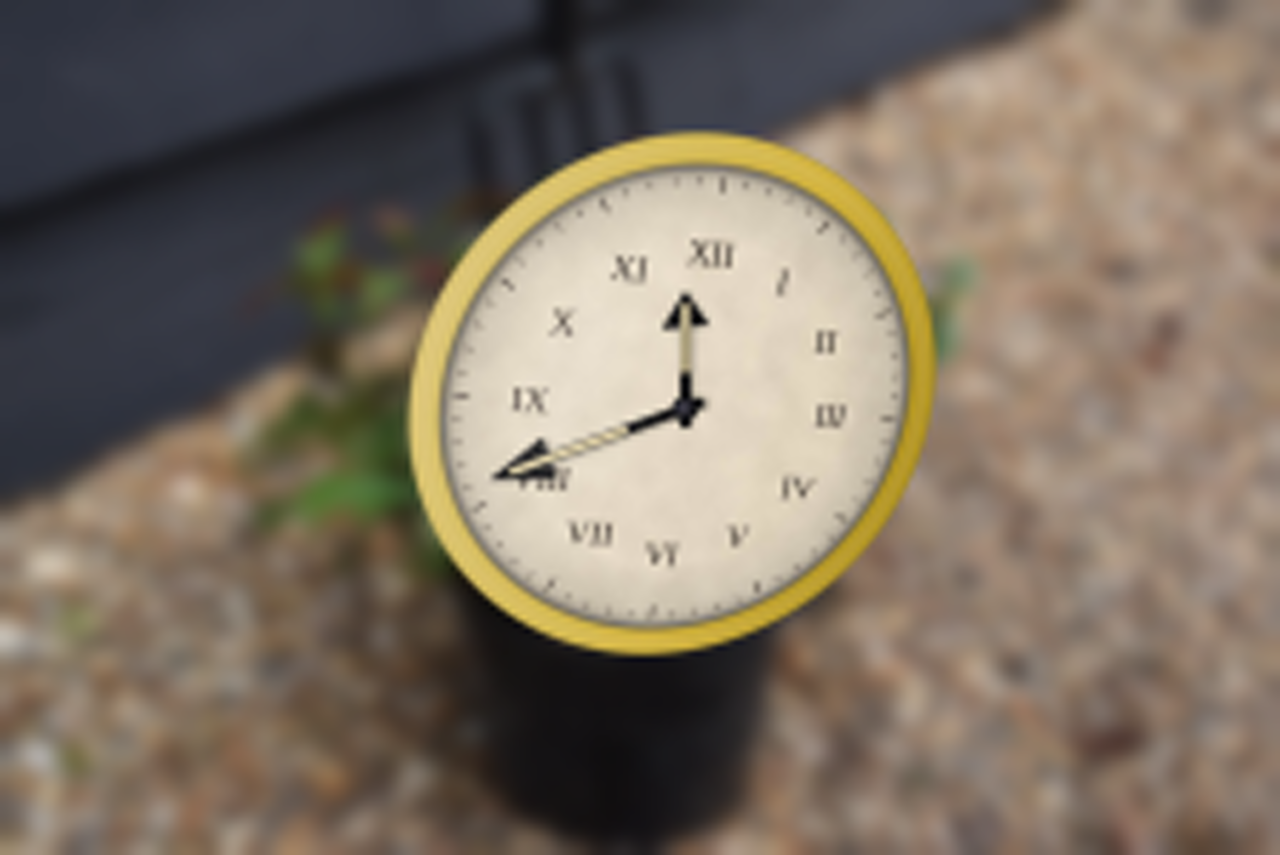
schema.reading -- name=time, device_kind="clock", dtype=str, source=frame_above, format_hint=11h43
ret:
11h41
